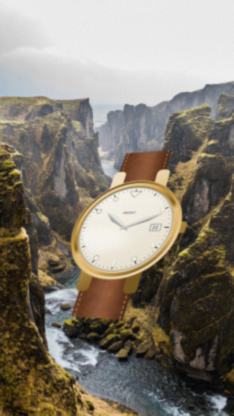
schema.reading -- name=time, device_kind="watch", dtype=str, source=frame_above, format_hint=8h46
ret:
10h11
